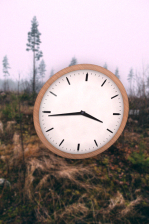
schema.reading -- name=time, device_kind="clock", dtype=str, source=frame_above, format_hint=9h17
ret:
3h44
